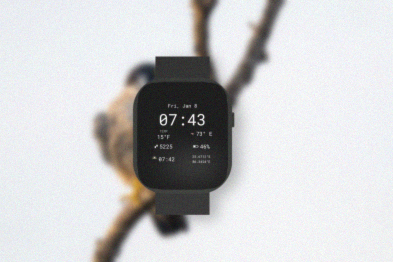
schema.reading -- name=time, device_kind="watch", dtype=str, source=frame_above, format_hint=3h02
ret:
7h43
